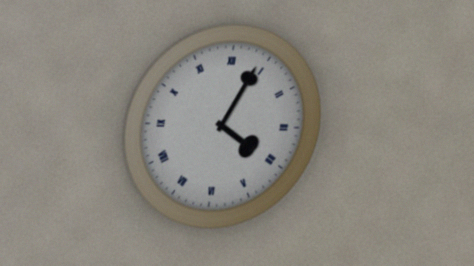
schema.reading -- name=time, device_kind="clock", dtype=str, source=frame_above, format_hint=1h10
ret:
4h04
